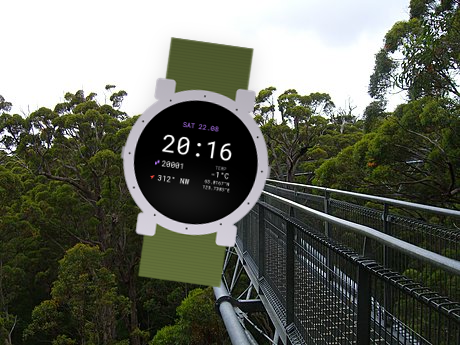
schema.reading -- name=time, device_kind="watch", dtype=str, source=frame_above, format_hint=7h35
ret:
20h16
